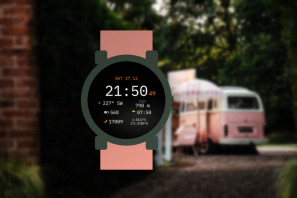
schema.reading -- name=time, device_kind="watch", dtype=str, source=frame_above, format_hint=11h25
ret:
21h50
